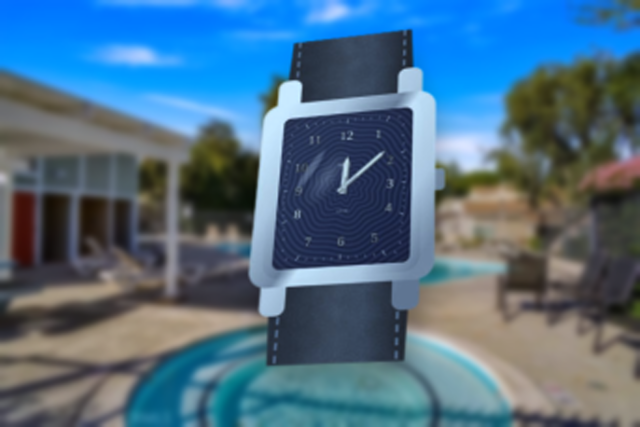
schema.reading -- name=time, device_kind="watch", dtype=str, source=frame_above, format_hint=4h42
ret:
12h08
